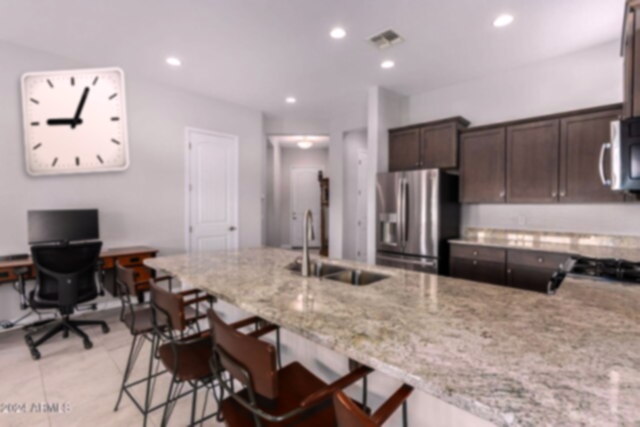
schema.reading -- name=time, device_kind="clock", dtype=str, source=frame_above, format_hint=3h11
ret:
9h04
